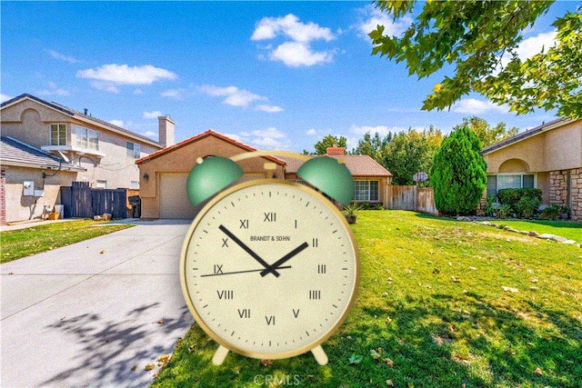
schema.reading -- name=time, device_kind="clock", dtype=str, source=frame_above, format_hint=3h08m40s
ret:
1h51m44s
